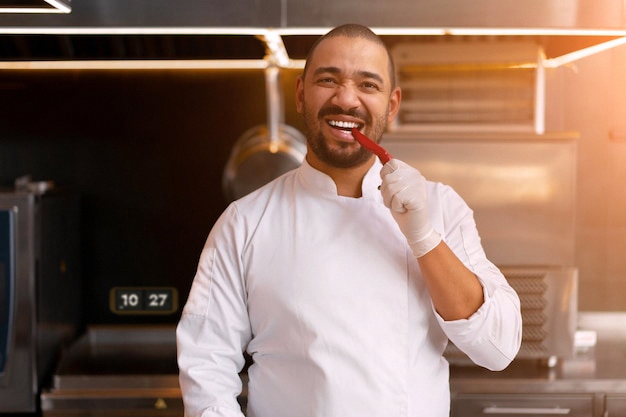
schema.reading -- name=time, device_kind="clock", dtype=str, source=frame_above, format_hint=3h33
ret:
10h27
